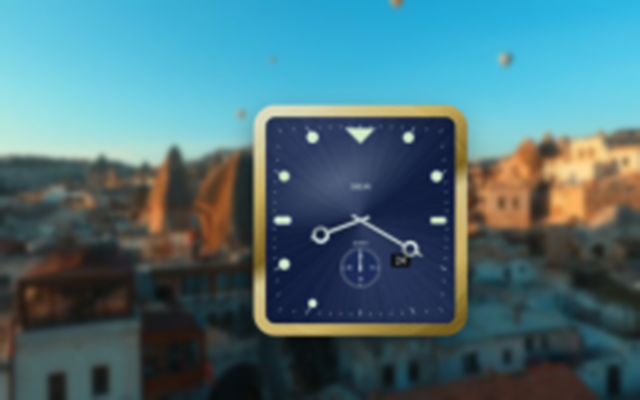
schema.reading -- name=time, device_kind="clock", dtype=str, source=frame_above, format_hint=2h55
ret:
8h20
